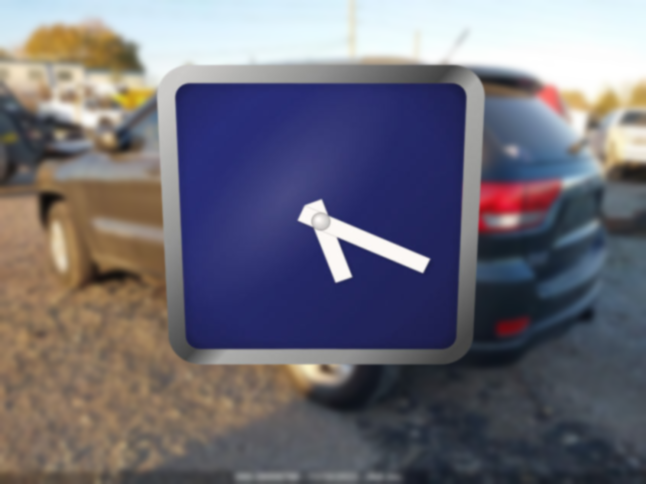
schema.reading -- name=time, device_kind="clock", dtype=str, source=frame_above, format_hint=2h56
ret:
5h19
